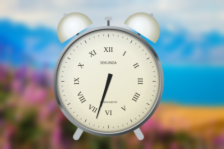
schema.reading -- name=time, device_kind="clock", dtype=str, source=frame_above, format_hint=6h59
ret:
6h33
